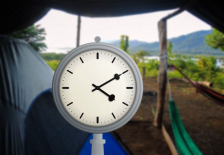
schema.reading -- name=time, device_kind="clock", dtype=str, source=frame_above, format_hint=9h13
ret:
4h10
